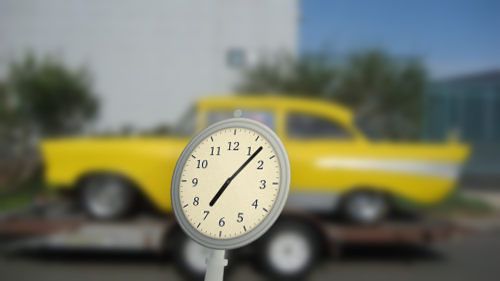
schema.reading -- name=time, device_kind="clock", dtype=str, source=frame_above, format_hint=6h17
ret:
7h07
